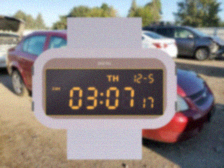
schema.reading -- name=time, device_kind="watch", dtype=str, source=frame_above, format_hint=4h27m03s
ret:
3h07m17s
